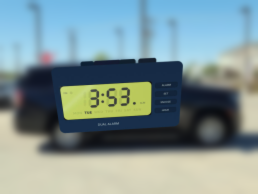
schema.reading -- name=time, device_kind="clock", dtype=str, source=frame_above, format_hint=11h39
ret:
3h53
